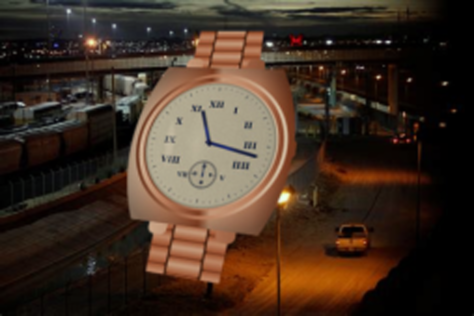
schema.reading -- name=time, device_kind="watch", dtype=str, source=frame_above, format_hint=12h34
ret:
11h17
